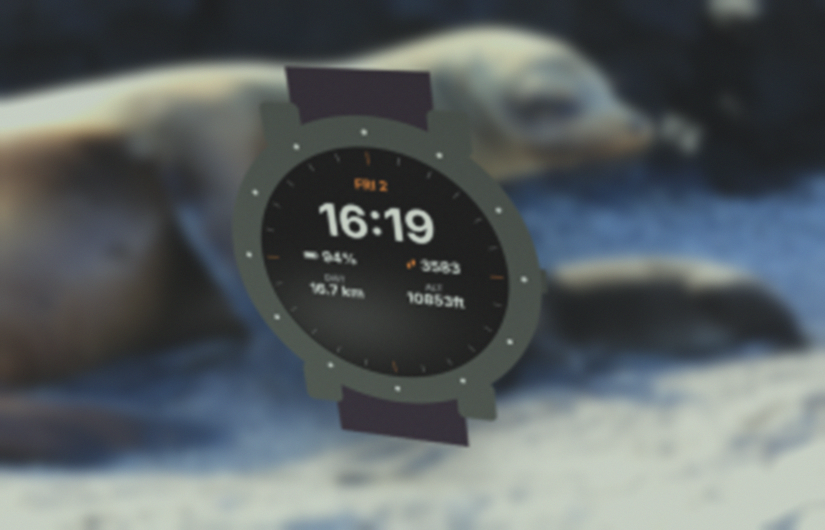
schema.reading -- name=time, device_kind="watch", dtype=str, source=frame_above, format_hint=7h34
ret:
16h19
